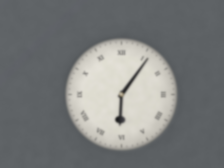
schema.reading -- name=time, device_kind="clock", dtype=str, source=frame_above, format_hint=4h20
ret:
6h06
